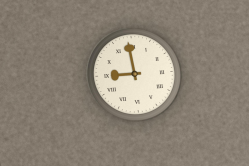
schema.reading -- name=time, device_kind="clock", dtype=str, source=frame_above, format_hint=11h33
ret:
8h59
